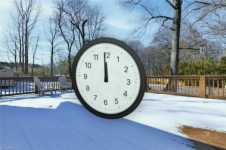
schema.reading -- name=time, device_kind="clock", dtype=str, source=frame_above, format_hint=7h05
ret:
11h59
